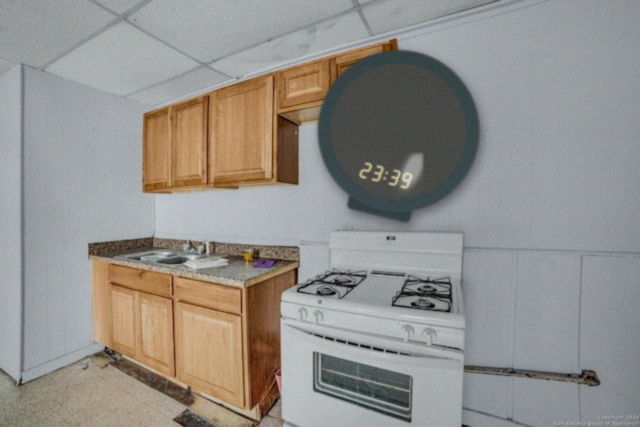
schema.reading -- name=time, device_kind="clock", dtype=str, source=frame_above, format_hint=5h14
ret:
23h39
